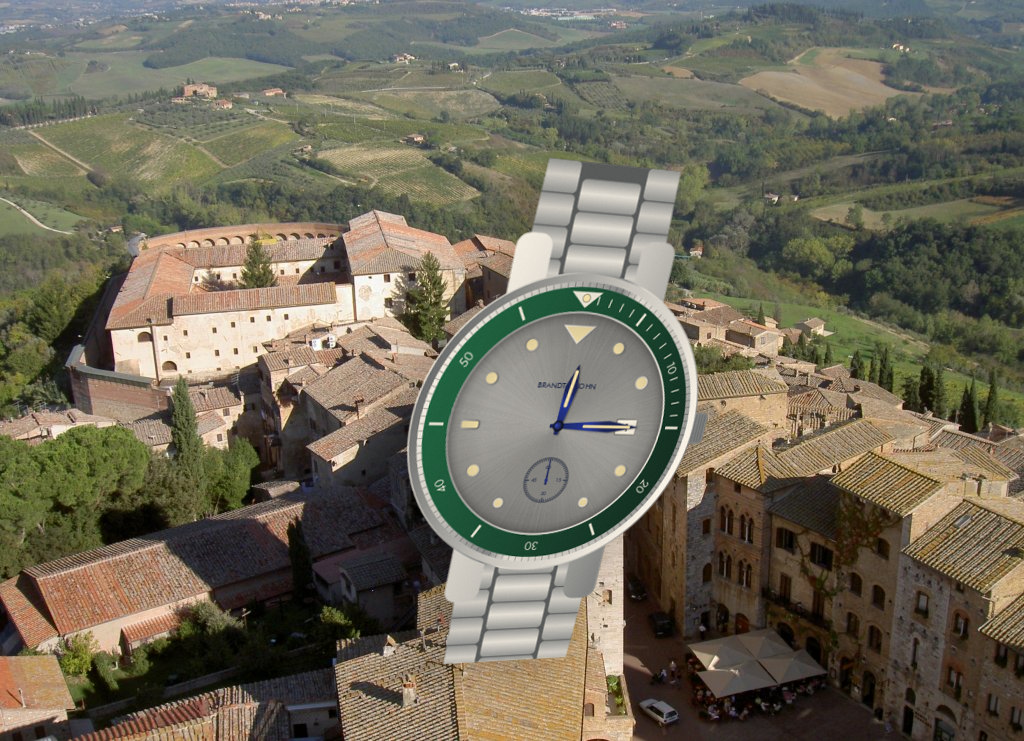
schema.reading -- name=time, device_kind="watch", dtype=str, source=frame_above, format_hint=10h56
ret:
12h15
